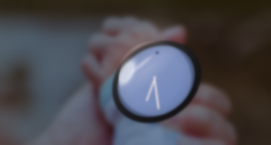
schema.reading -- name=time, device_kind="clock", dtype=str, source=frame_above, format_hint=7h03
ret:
6h28
